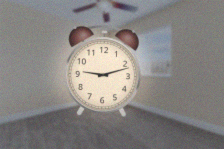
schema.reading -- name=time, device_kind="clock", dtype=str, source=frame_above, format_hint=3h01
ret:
9h12
